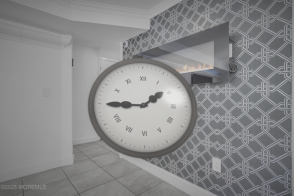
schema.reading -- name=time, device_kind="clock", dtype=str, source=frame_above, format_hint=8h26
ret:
1h45
